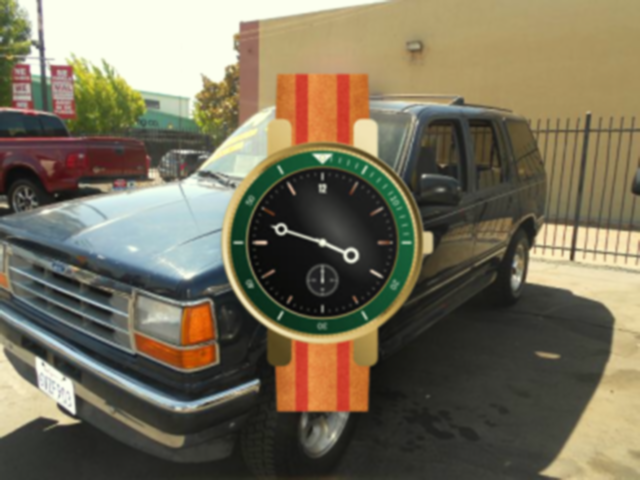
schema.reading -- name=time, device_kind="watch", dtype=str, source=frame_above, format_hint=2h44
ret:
3h48
